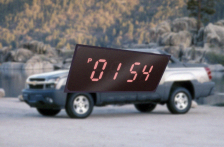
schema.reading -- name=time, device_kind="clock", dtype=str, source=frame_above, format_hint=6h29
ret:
1h54
